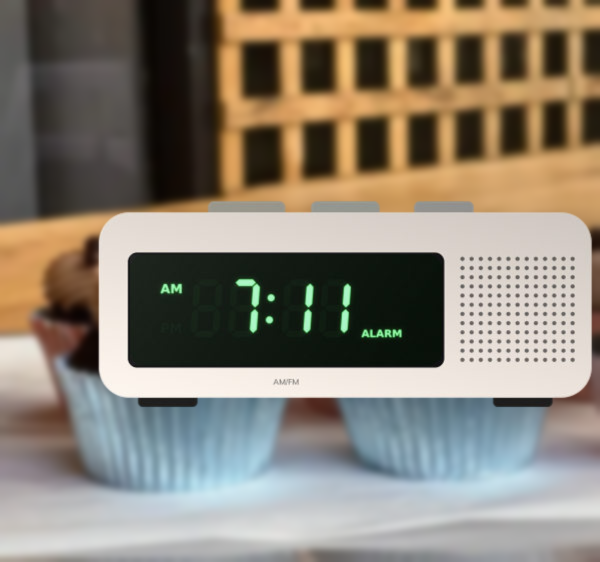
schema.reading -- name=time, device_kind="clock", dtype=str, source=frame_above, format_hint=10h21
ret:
7h11
